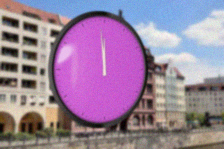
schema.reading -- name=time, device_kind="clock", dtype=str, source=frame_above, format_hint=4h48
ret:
11h59
